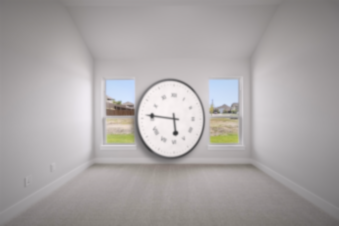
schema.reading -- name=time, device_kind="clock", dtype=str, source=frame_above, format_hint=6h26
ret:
5h46
